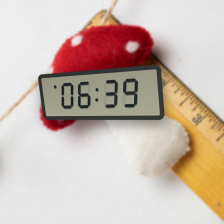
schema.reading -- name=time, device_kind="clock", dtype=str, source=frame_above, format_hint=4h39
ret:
6h39
